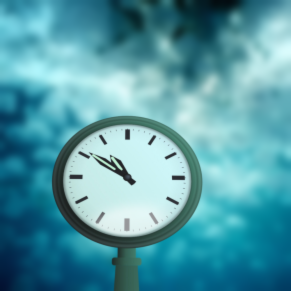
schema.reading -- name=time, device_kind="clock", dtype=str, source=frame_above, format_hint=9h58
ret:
10h51
